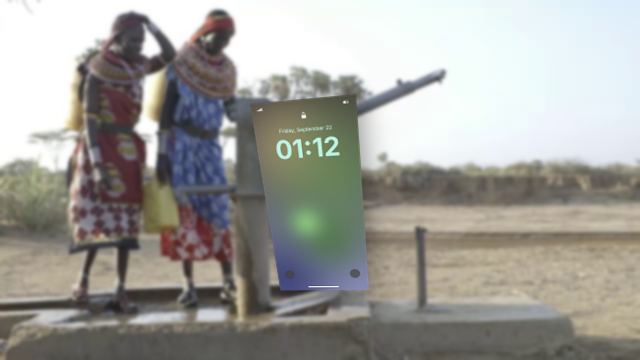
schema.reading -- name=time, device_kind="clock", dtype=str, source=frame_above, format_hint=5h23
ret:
1h12
